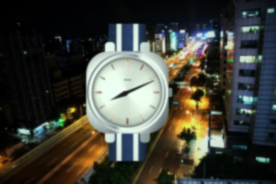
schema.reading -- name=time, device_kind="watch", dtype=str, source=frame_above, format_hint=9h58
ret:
8h11
